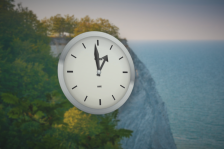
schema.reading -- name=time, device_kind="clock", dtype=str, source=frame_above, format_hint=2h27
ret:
12h59
